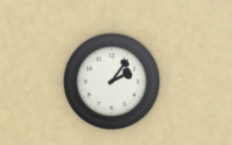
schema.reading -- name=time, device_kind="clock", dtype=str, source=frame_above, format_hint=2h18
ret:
2h06
